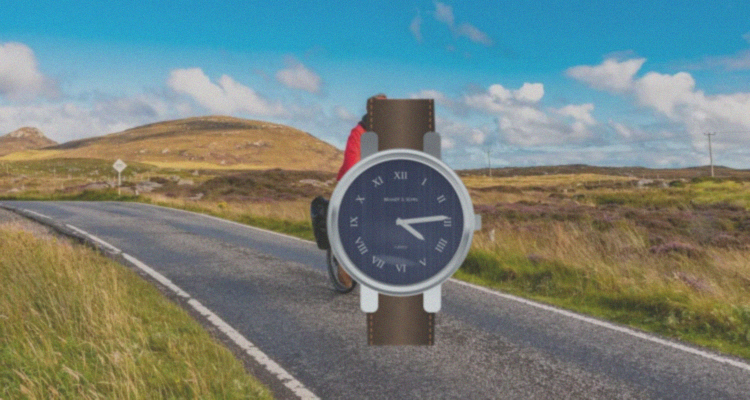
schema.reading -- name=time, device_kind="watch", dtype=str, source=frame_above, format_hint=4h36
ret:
4h14
